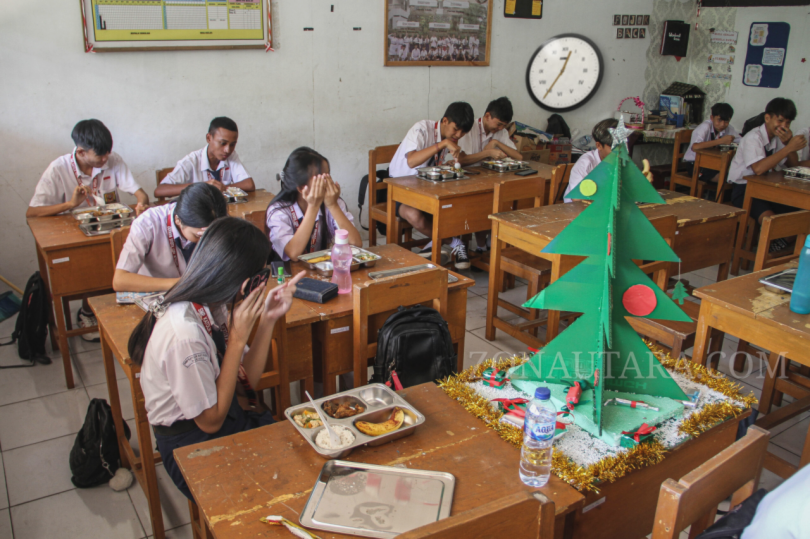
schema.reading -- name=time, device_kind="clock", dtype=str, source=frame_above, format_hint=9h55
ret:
12h35
